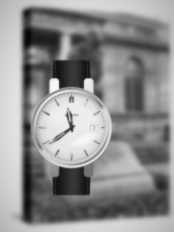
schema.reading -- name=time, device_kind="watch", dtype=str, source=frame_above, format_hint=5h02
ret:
11h39
